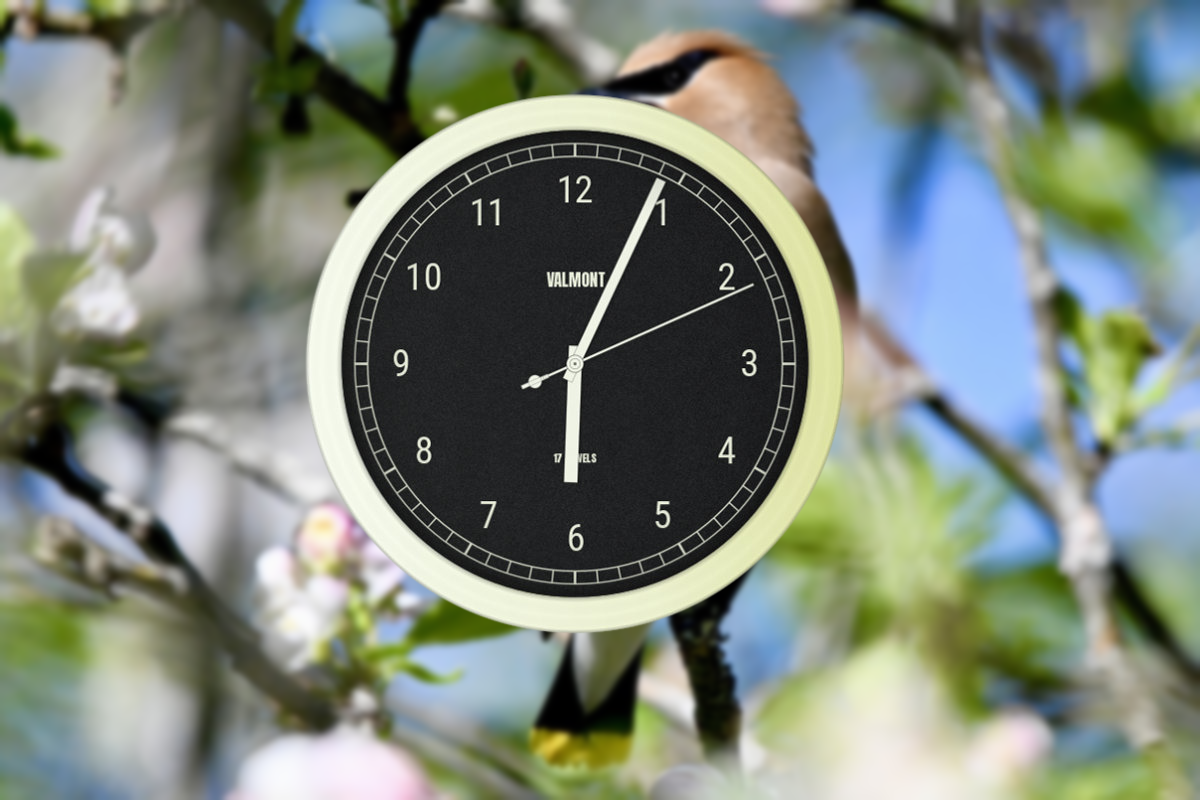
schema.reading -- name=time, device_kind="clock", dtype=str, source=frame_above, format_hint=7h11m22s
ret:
6h04m11s
